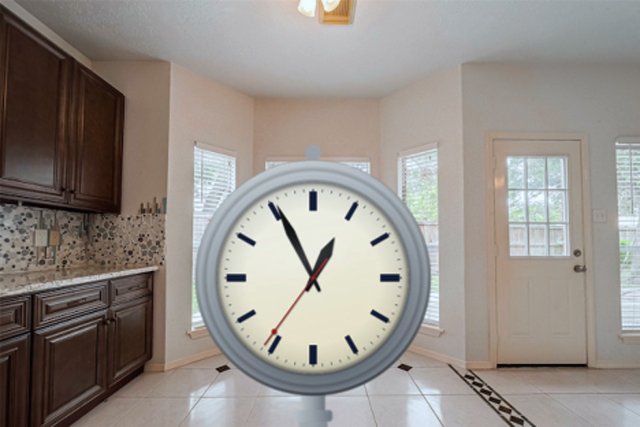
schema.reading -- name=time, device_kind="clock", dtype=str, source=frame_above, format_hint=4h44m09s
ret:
12h55m36s
